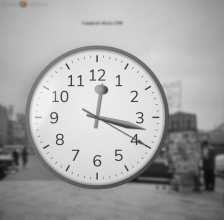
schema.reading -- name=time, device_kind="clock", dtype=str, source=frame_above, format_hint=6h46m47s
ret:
12h17m20s
